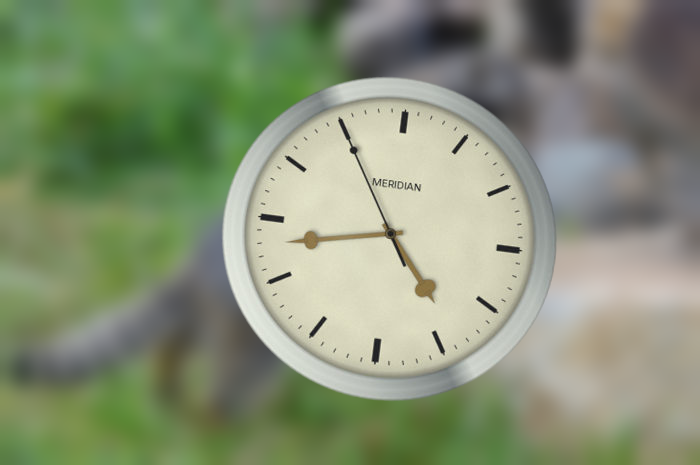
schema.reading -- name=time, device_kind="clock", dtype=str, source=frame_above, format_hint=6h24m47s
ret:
4h42m55s
